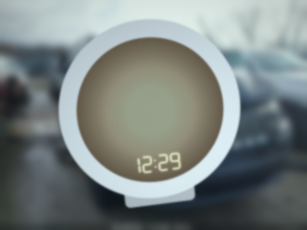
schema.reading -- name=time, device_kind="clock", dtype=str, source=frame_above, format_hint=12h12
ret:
12h29
